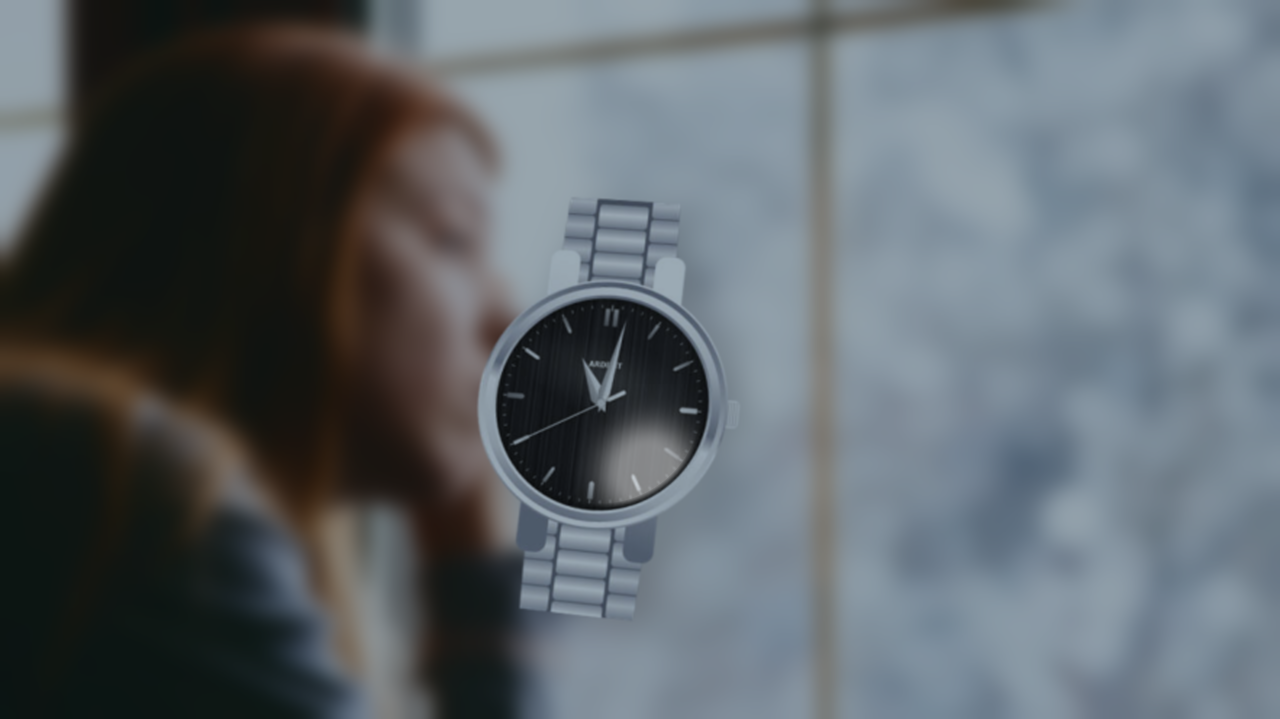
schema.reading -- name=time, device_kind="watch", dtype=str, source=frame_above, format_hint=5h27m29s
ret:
11h01m40s
